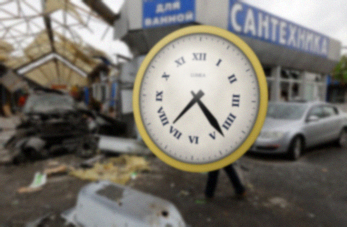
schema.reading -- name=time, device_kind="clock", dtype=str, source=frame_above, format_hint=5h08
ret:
7h23
